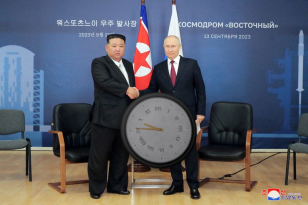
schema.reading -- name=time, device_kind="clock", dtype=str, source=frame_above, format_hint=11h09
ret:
9h46
